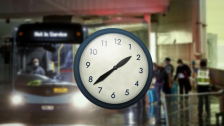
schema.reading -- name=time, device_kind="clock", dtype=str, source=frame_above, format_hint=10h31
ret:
1h38
